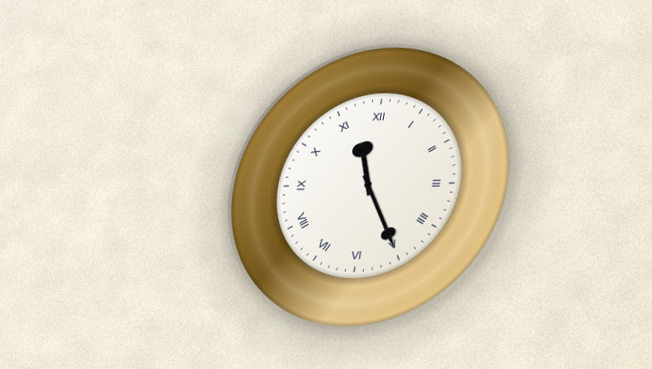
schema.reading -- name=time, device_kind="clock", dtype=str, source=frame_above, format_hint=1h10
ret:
11h25
